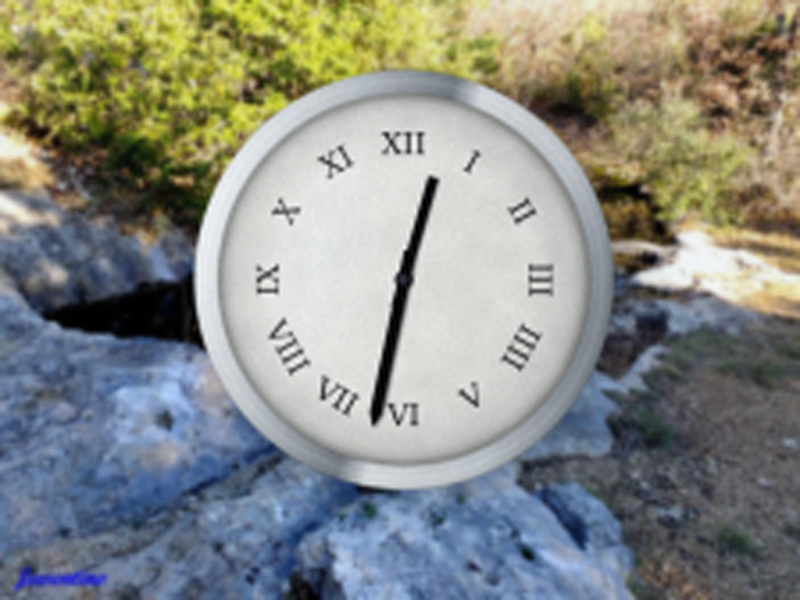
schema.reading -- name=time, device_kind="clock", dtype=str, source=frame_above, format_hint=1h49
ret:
12h32
